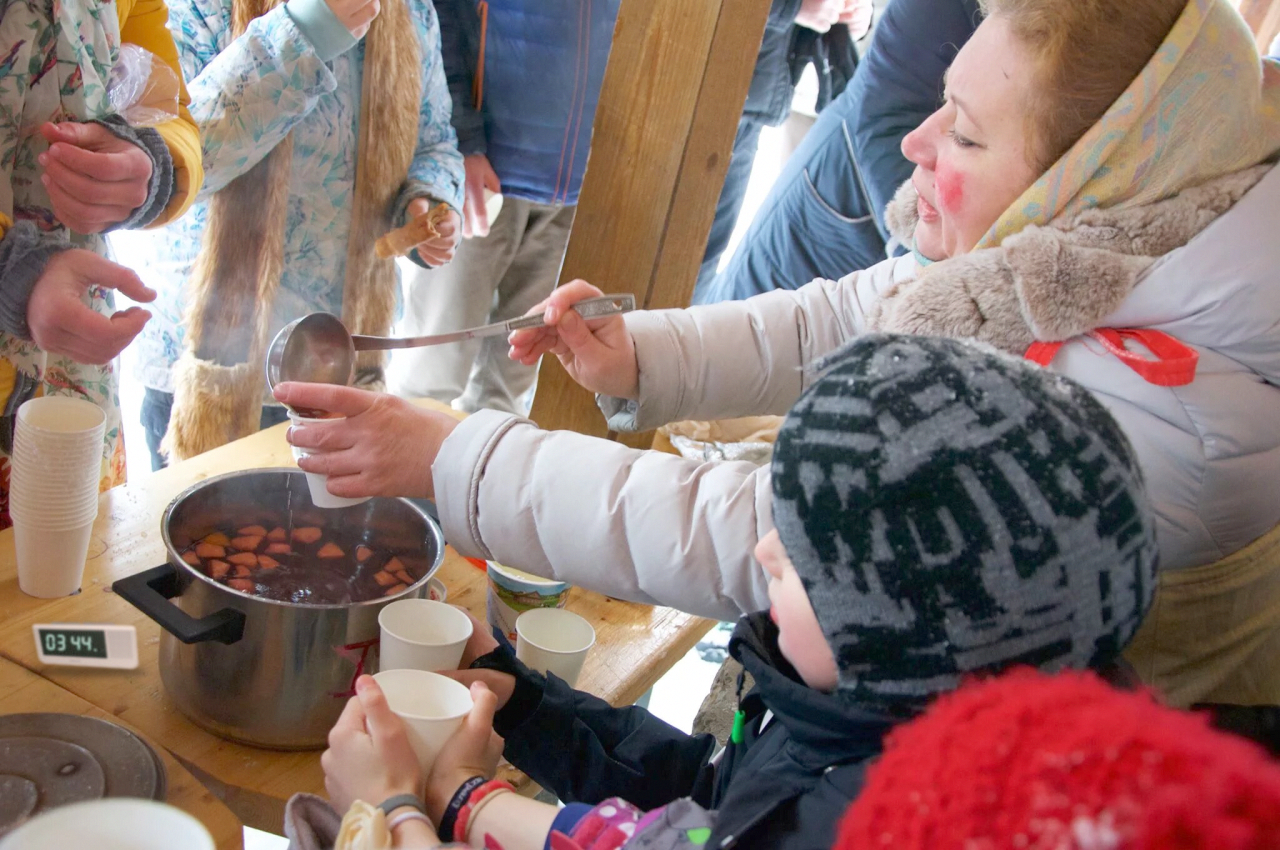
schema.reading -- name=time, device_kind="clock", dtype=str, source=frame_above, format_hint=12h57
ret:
3h44
